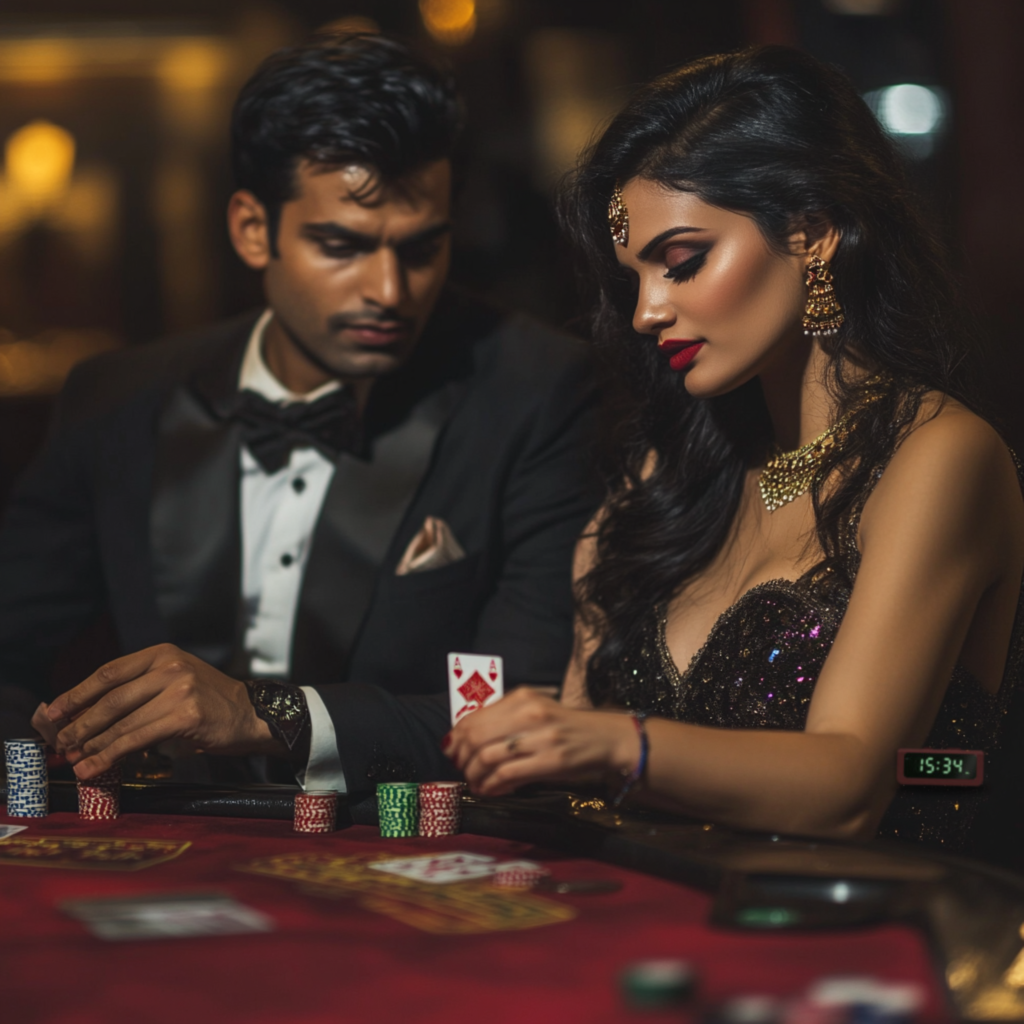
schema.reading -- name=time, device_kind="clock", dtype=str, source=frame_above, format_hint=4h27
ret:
15h34
